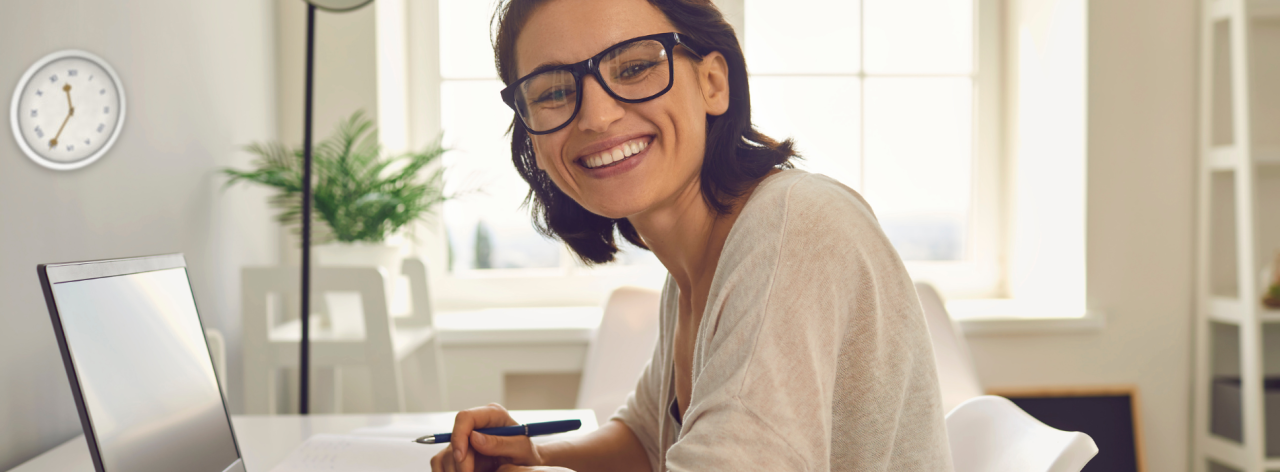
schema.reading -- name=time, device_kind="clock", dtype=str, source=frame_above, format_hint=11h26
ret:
11h35
